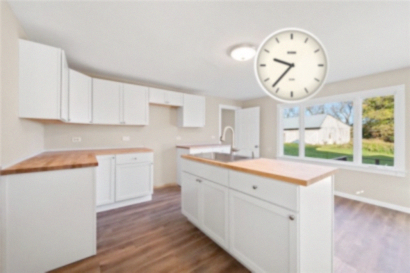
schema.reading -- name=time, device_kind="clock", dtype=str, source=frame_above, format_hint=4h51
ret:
9h37
